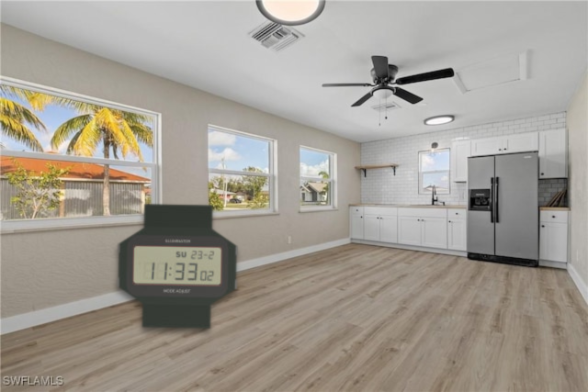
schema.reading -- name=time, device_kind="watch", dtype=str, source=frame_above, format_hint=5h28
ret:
11h33
